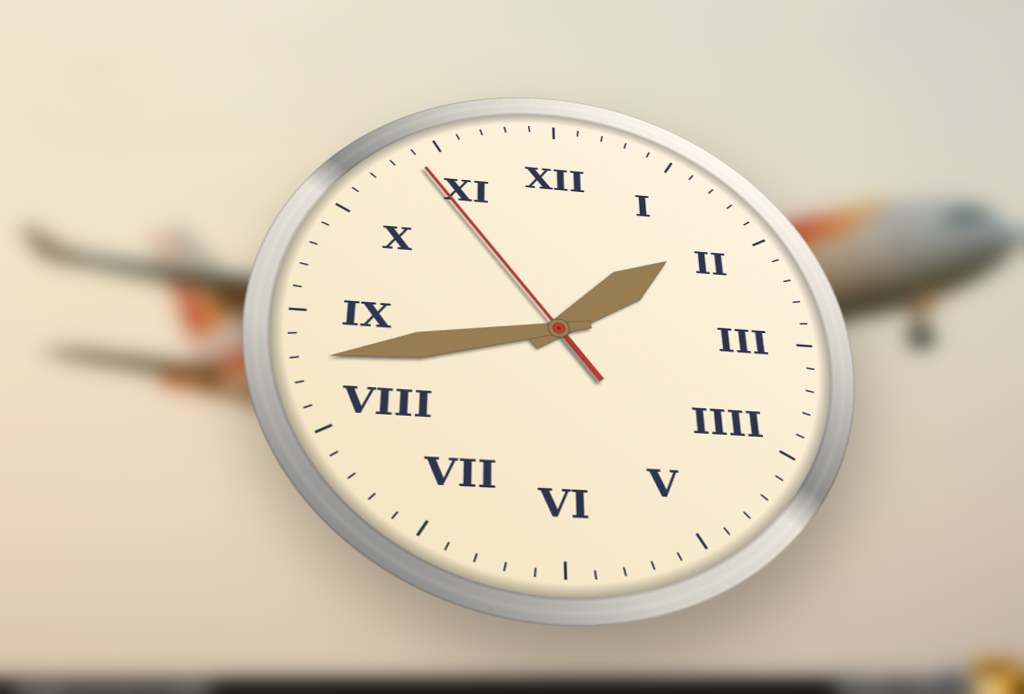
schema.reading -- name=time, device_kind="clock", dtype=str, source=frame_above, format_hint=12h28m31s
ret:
1h42m54s
